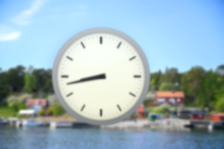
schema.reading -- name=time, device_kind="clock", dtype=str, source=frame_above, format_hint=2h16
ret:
8h43
